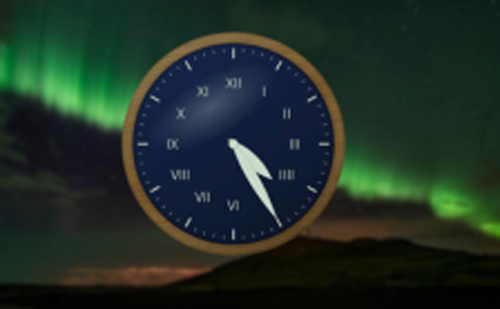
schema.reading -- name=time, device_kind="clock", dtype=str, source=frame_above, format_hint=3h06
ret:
4h25
